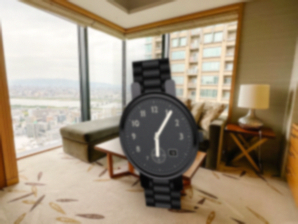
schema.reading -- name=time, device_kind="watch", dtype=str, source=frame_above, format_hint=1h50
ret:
6h06
